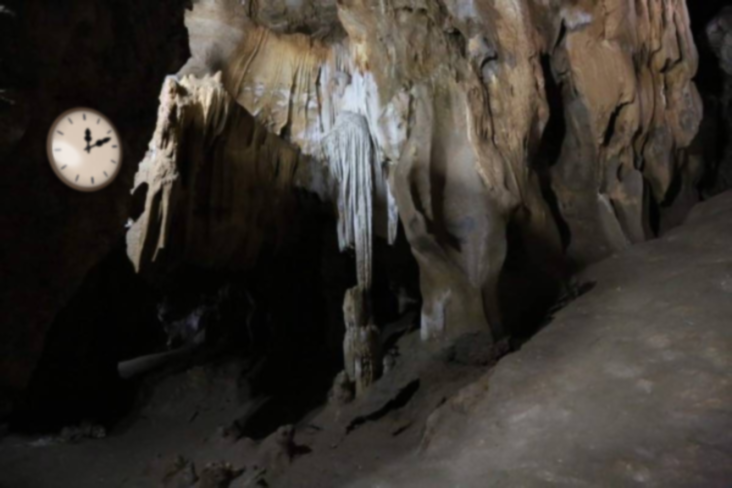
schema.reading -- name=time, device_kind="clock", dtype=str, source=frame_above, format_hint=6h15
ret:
12h12
